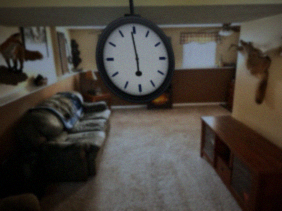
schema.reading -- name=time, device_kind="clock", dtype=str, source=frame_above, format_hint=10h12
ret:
5h59
